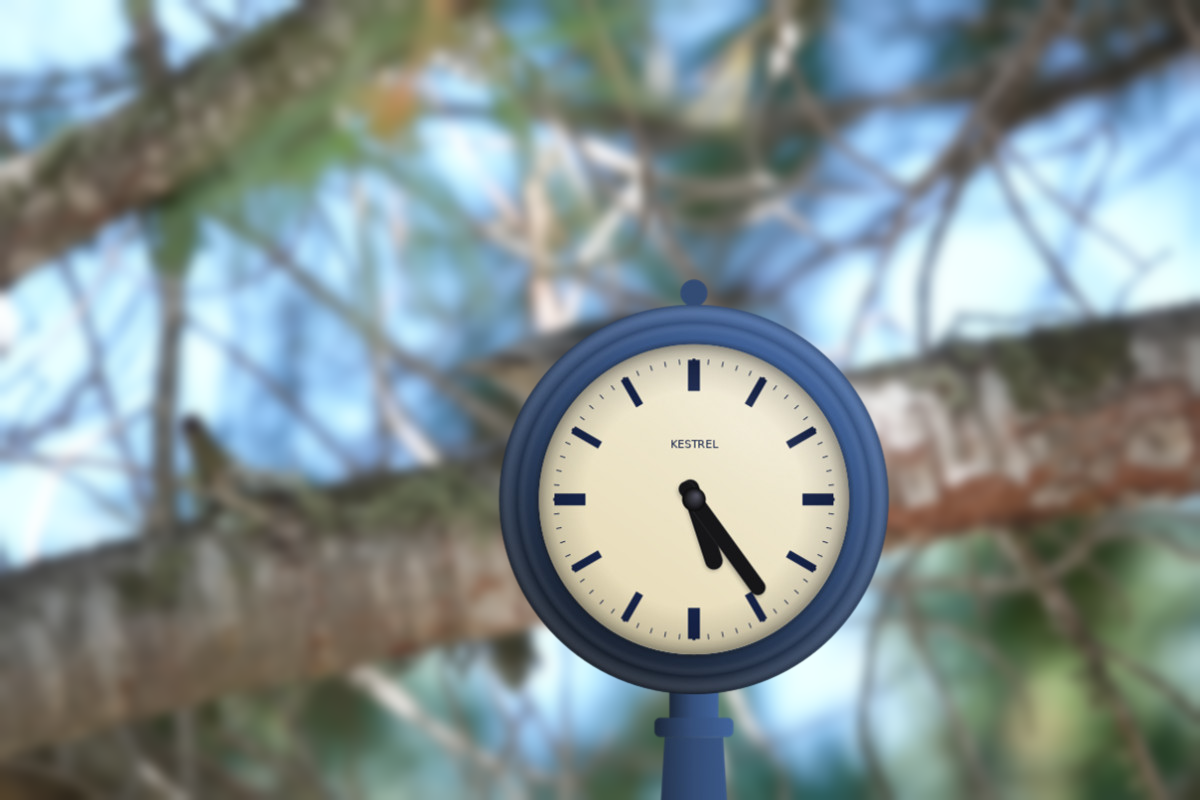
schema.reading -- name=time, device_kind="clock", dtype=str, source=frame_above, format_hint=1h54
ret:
5h24
